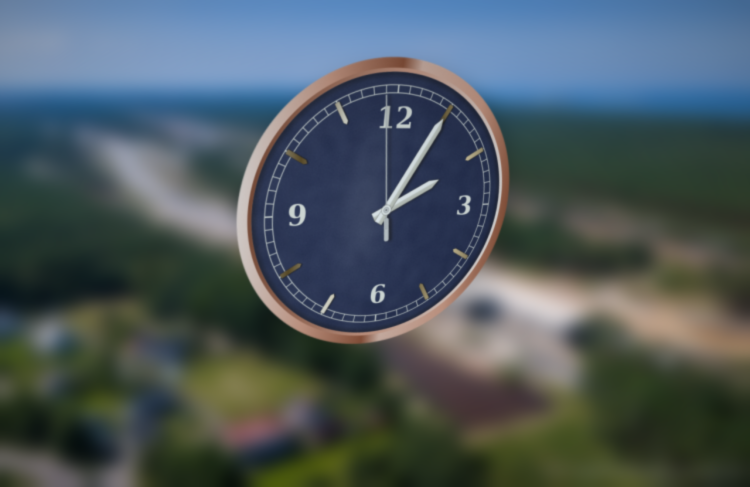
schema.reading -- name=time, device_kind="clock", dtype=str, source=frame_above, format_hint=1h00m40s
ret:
2h04m59s
